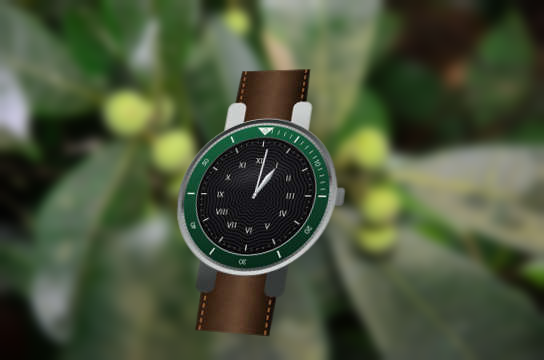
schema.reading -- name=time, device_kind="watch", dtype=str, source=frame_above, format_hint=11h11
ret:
1h01
